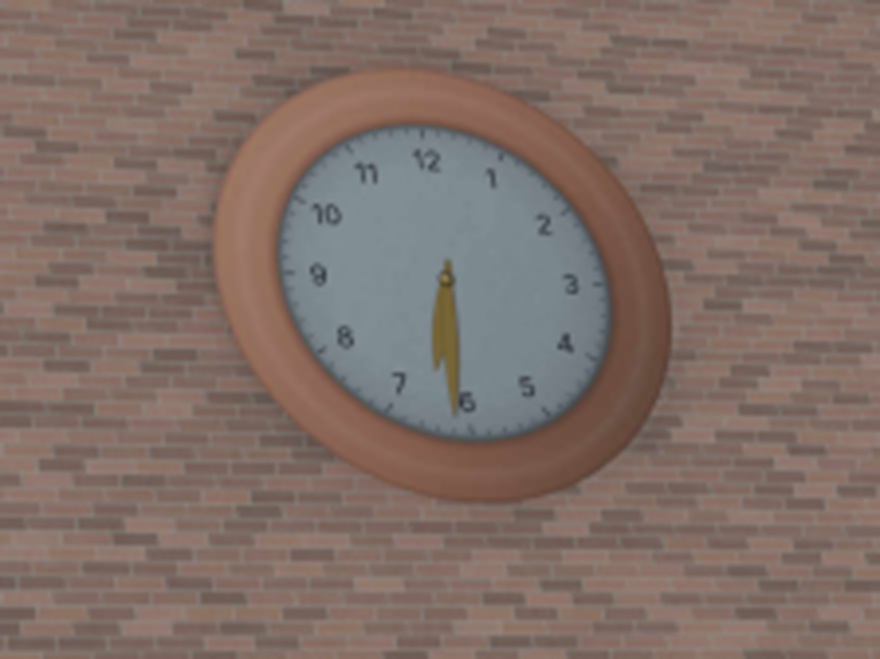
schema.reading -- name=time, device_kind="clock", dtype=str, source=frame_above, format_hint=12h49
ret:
6h31
